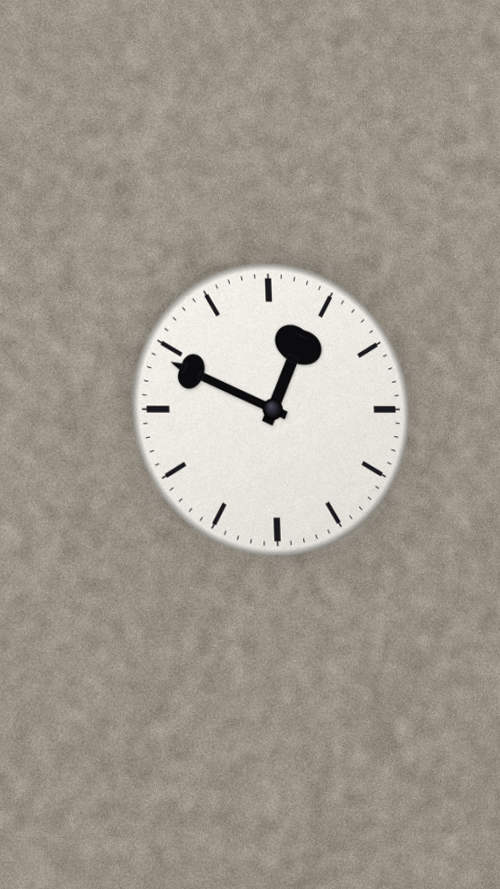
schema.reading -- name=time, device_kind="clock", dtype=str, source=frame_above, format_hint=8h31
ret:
12h49
